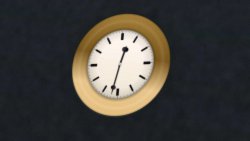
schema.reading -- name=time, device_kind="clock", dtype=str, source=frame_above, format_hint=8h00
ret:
12h32
